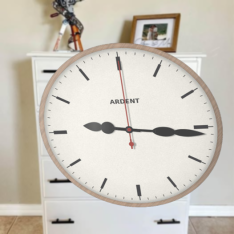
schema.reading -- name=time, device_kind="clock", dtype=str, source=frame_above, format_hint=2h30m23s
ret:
9h16m00s
